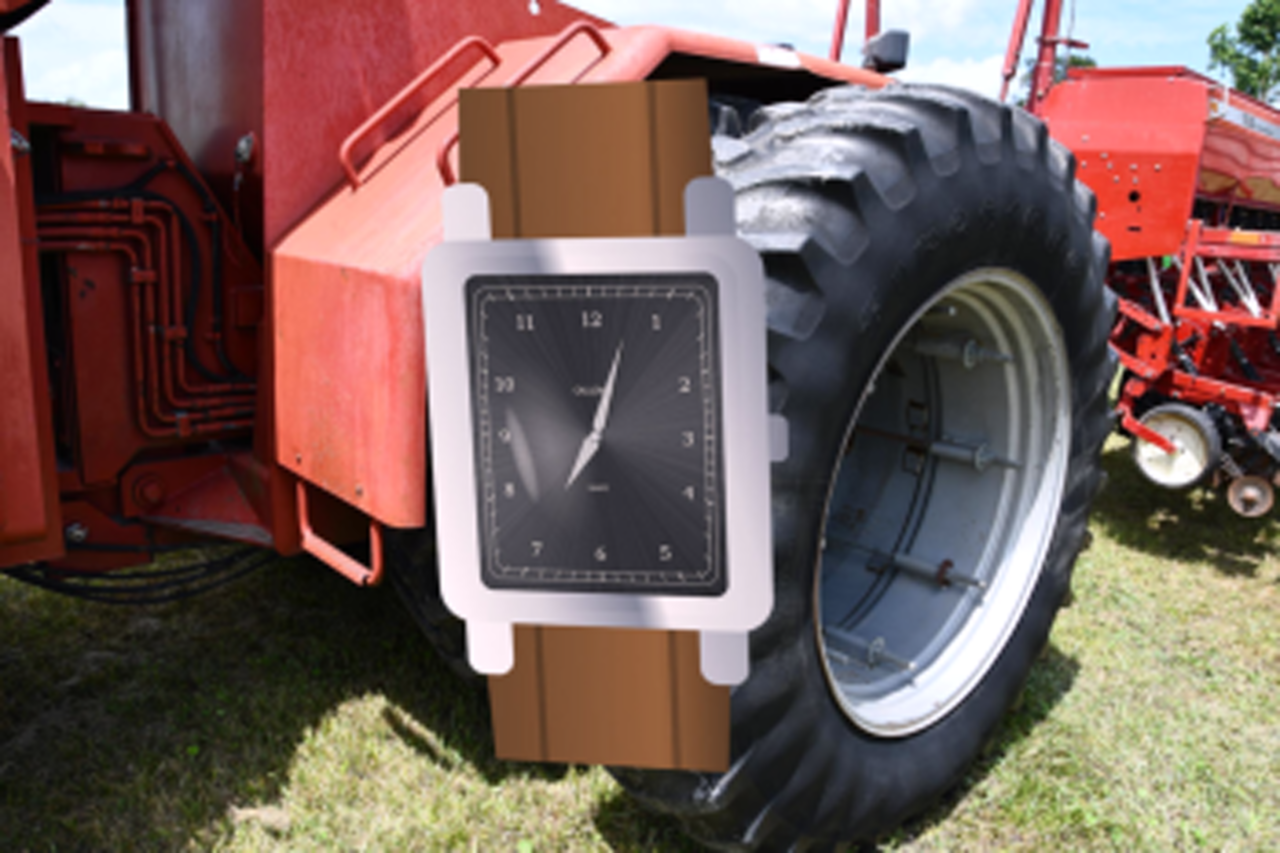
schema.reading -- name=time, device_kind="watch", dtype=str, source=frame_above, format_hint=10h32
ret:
7h03
